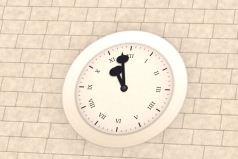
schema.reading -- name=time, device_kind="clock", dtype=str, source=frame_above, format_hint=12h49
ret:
10h58
